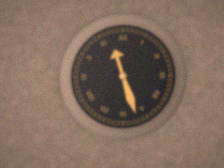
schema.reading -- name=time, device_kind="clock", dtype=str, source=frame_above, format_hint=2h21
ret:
11h27
